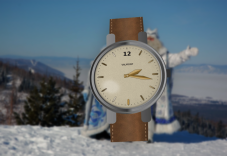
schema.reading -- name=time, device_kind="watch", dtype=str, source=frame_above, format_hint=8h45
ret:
2h17
